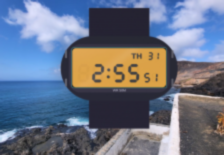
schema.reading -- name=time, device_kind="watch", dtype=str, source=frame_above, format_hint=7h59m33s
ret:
2h55m51s
